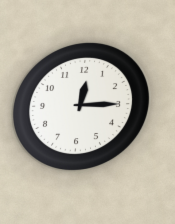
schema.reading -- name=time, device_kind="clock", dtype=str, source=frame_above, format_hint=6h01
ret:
12h15
